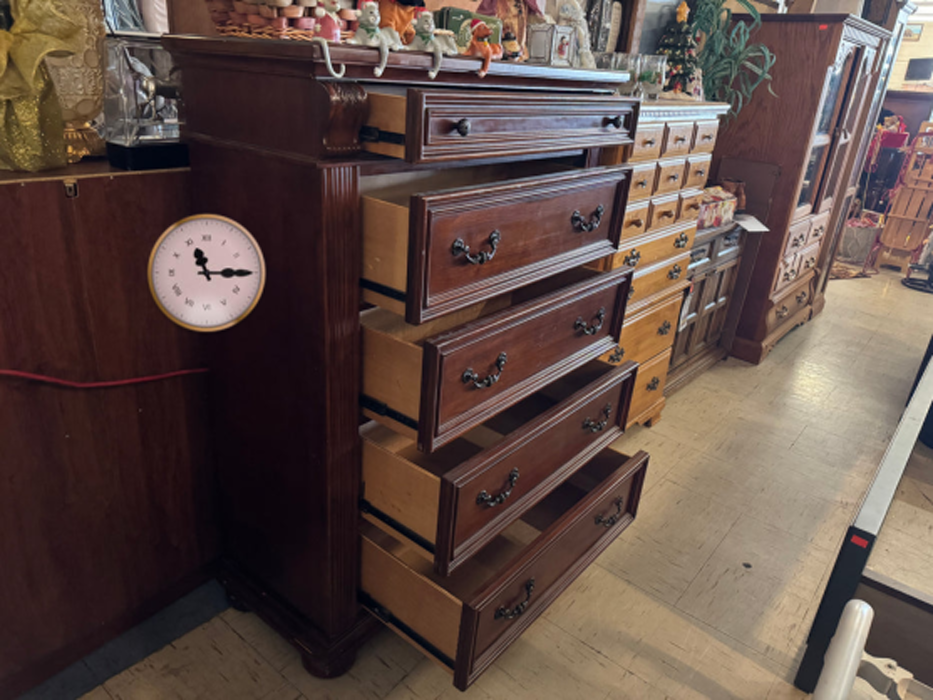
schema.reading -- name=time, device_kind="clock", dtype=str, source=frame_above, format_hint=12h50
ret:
11h15
